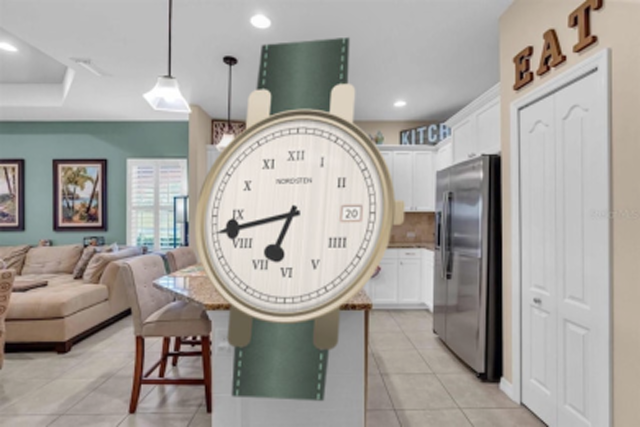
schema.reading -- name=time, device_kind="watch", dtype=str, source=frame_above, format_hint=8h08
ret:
6h43
